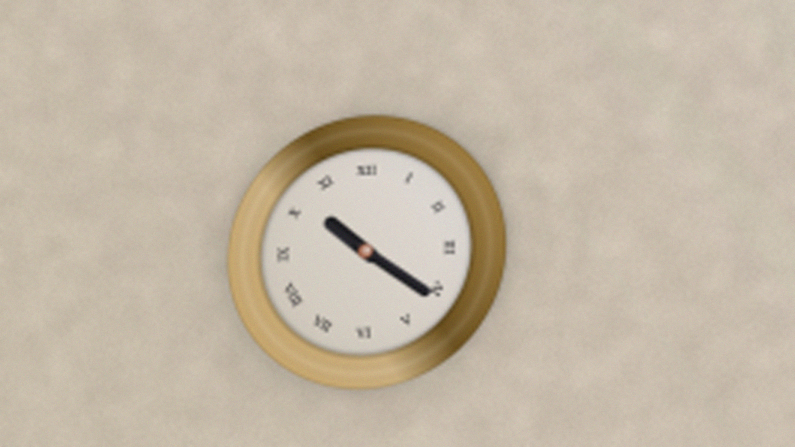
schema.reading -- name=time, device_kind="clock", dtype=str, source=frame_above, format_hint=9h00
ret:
10h21
